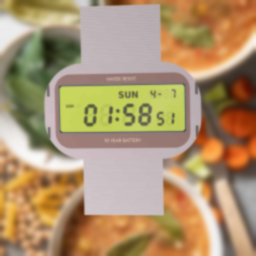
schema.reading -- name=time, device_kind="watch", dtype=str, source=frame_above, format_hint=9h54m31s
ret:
1h58m51s
